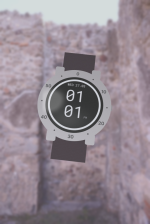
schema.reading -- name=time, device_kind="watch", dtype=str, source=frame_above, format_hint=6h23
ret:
1h01
